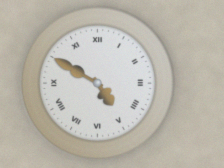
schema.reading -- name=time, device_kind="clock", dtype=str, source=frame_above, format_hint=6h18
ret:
4h50
